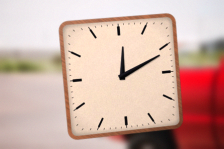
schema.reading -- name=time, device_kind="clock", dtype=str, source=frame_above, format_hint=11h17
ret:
12h11
